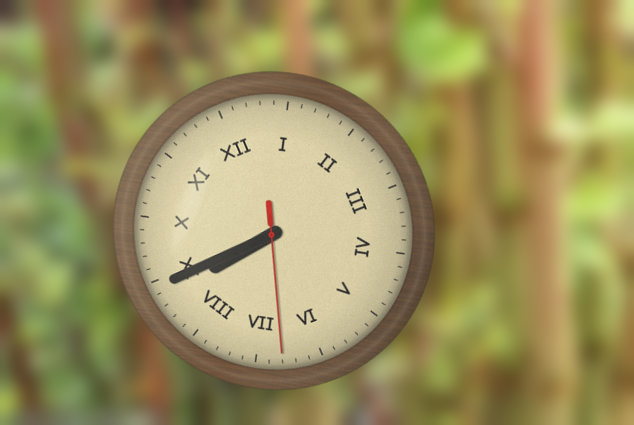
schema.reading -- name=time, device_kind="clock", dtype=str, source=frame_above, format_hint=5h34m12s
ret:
8h44m33s
